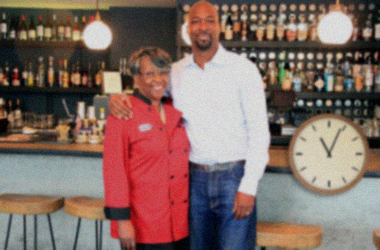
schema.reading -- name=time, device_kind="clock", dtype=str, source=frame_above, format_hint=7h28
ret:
11h04
